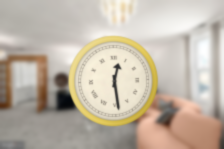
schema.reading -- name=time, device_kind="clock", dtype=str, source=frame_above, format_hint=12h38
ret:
12h29
